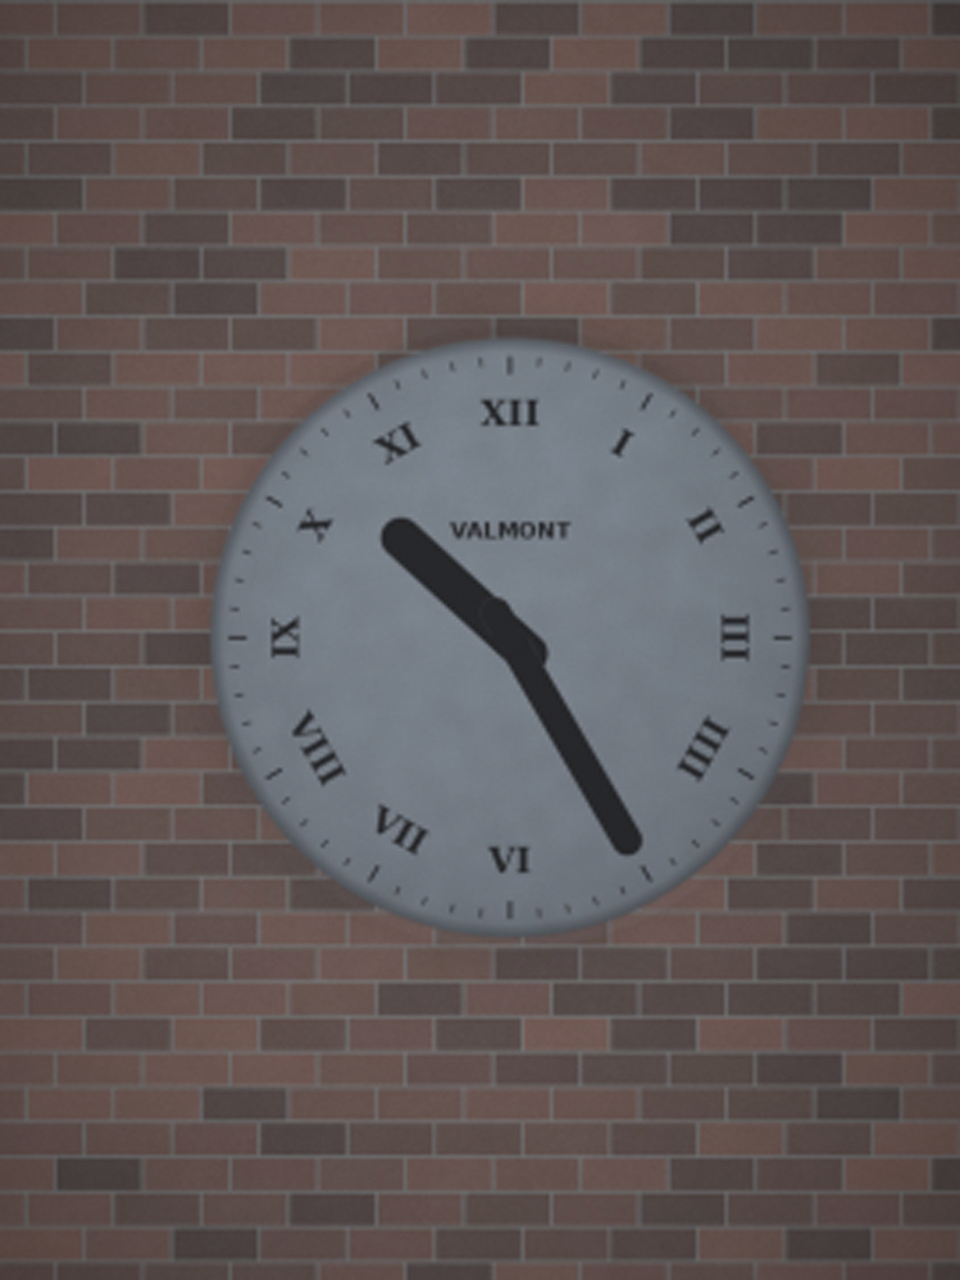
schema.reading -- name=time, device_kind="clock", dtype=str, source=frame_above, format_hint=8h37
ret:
10h25
